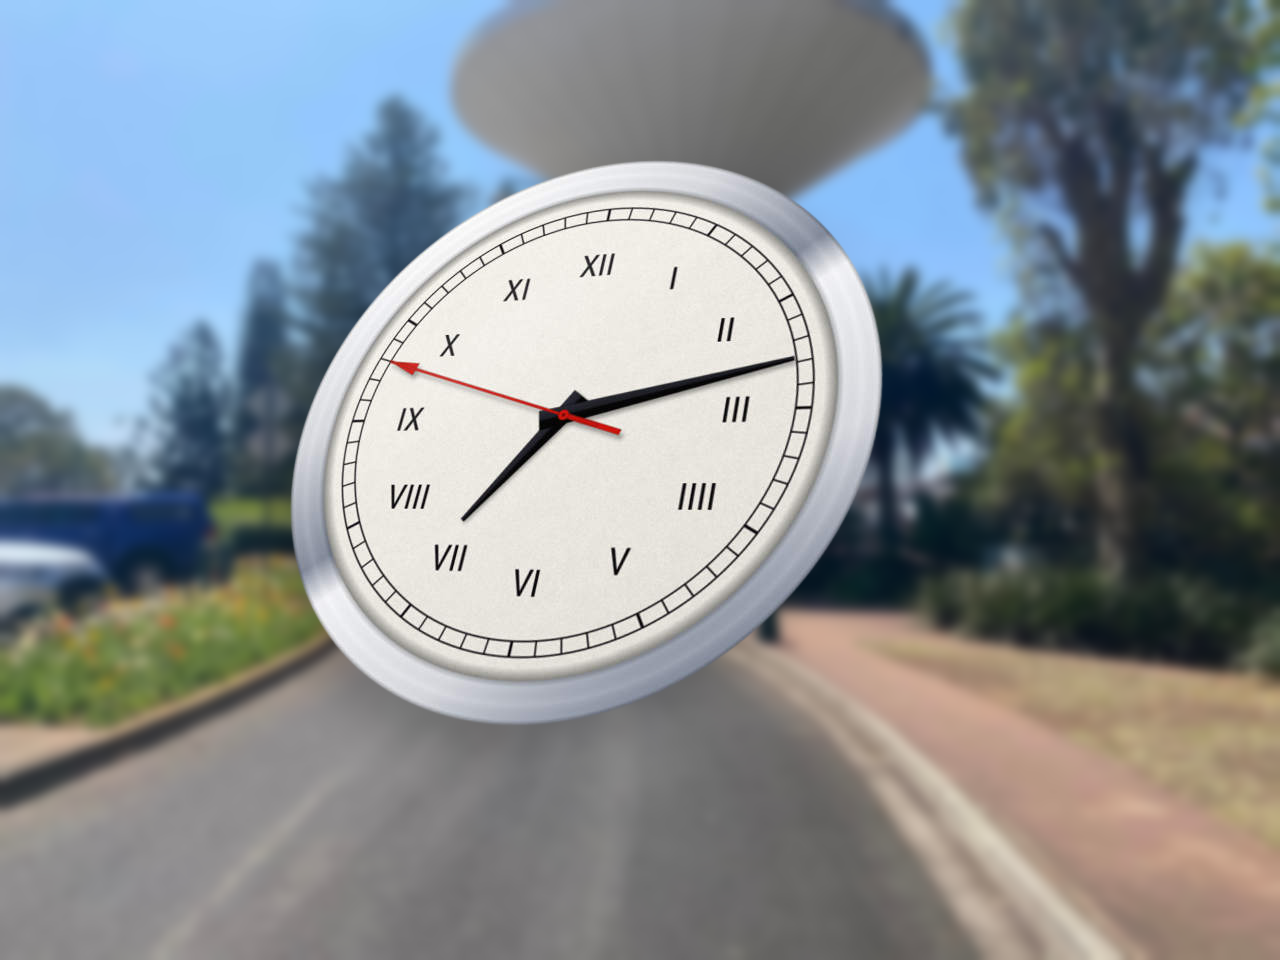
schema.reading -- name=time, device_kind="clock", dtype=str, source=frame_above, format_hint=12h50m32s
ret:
7h12m48s
